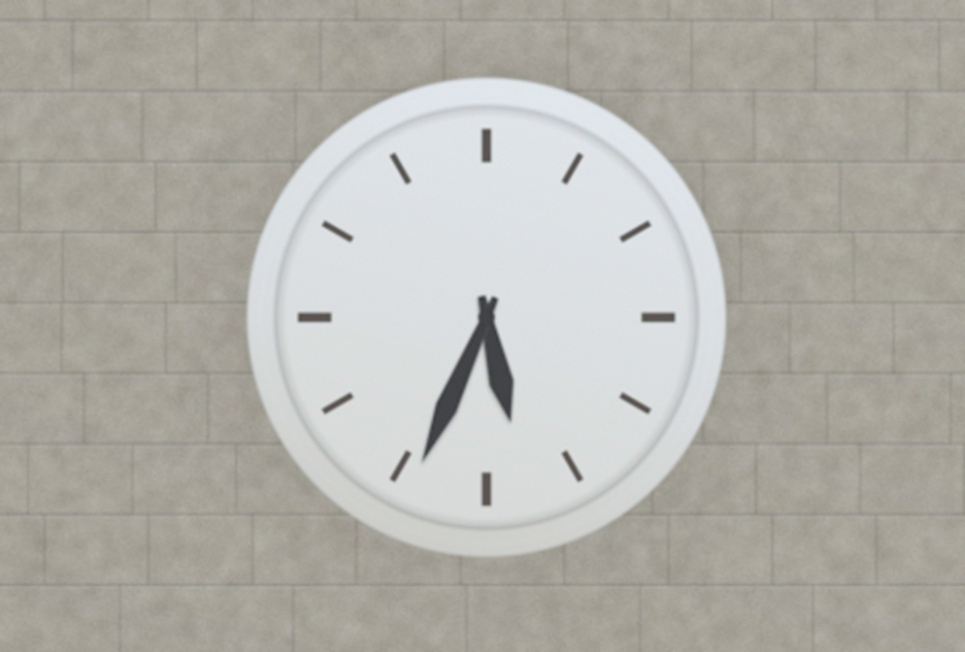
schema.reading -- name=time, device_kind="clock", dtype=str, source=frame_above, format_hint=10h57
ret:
5h34
